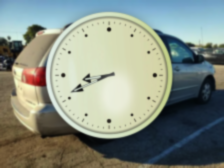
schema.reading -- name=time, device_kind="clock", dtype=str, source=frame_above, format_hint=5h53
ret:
8h41
